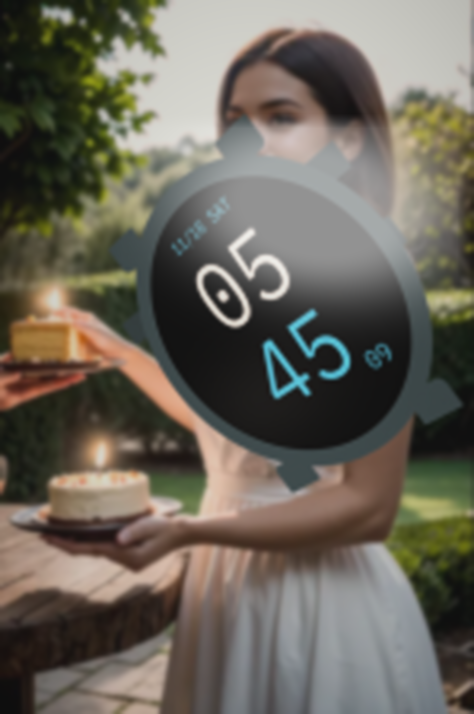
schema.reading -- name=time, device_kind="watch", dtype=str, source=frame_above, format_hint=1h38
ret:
5h45
